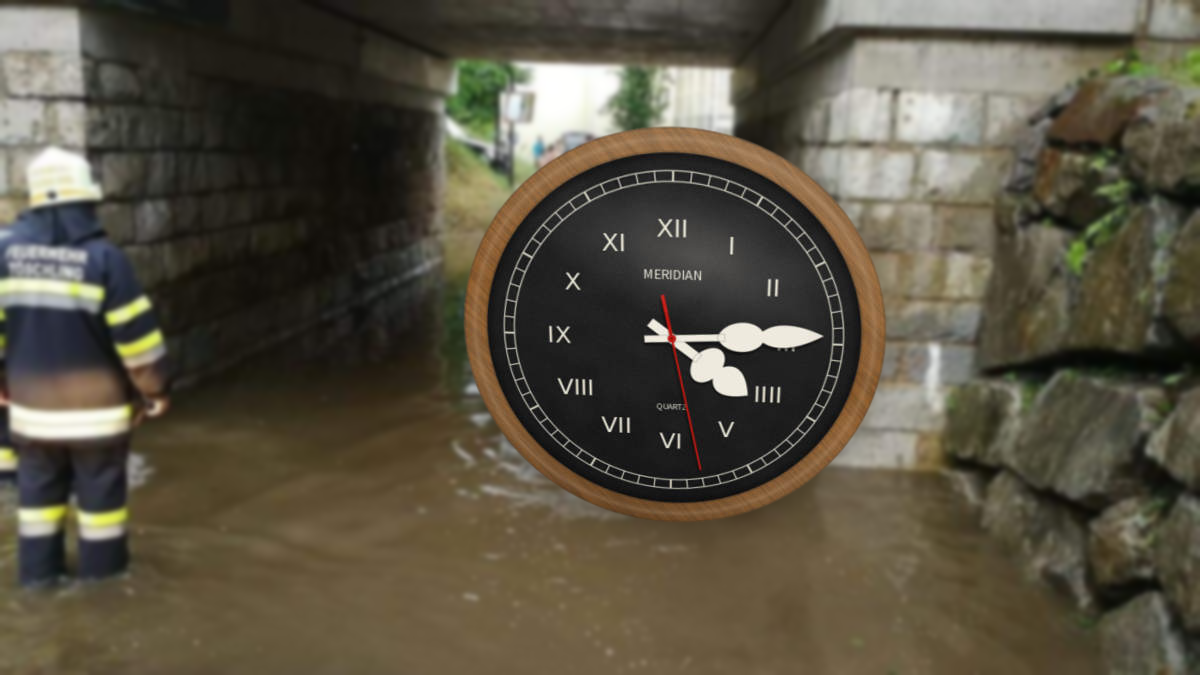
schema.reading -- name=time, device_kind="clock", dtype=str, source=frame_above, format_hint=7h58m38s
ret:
4h14m28s
